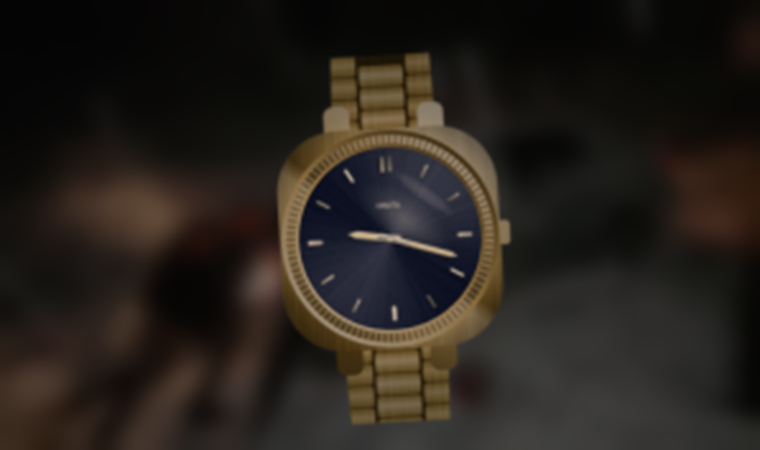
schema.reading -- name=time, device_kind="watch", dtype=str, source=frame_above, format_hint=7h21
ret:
9h18
